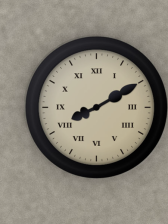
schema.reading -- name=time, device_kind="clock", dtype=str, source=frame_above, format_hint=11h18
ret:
8h10
